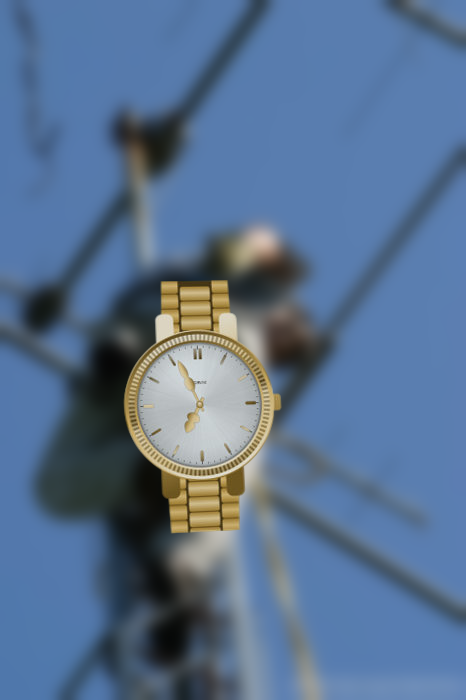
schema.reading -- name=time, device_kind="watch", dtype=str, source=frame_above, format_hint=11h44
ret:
6h56
